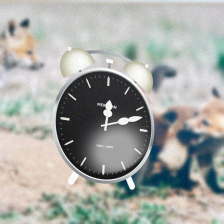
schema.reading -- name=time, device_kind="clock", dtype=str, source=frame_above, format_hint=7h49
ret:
12h12
